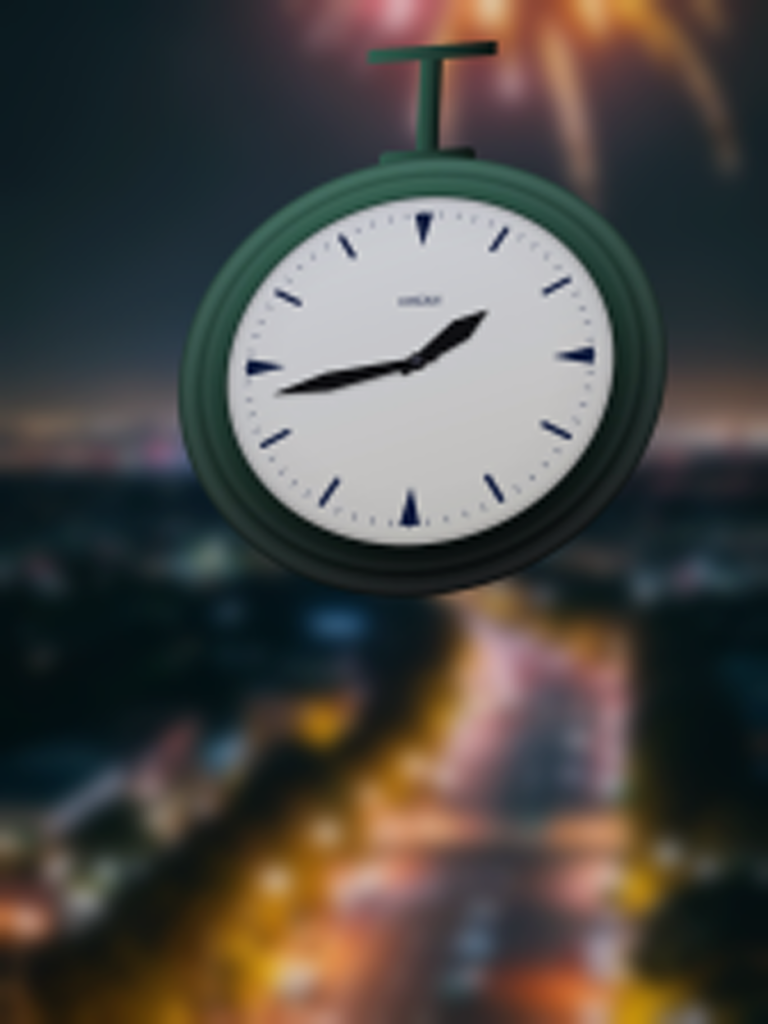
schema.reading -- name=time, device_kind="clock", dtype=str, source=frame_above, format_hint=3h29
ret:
1h43
